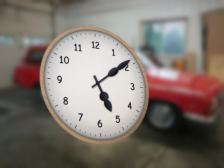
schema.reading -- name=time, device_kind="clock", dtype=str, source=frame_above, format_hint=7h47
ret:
5h09
